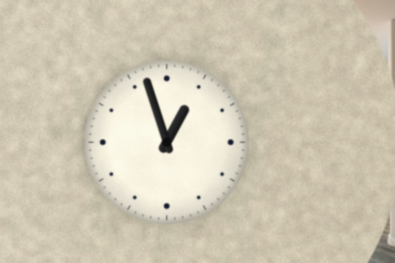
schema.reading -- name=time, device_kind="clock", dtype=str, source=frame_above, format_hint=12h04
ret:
12h57
